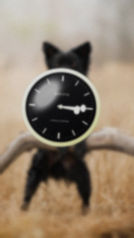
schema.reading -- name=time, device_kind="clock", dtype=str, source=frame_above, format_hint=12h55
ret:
3h15
